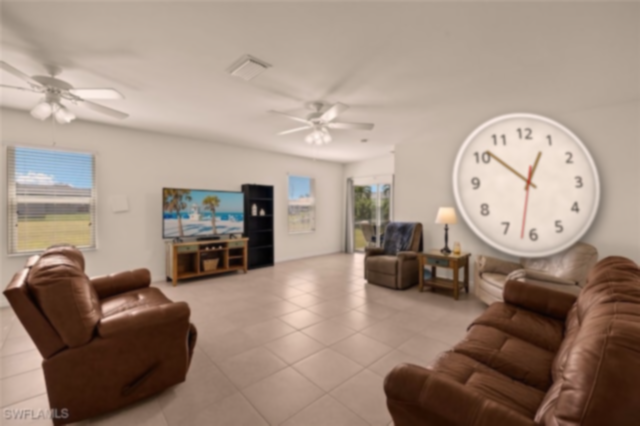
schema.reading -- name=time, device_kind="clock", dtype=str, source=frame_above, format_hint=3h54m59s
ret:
12h51m32s
